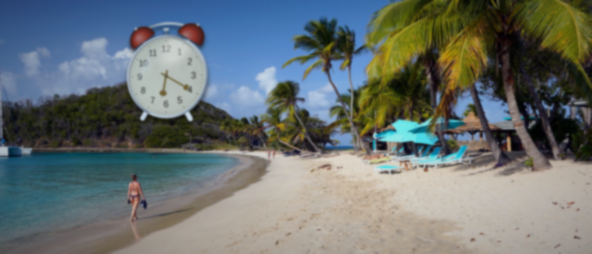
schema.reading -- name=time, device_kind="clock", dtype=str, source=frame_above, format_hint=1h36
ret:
6h20
